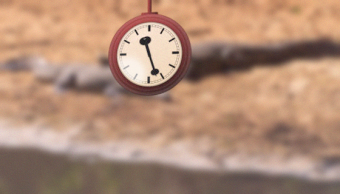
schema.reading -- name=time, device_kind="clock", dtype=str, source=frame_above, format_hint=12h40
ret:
11h27
